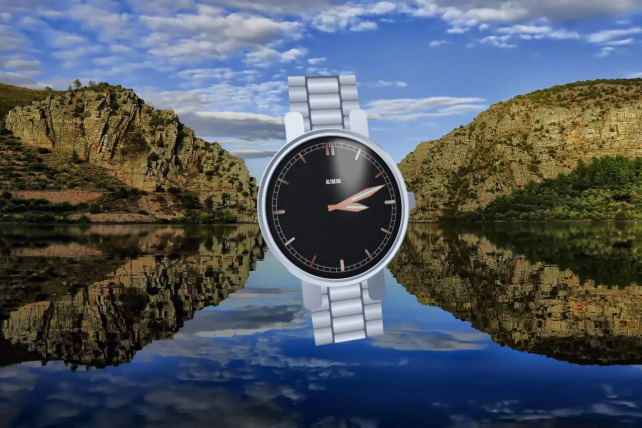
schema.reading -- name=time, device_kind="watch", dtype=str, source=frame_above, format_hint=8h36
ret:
3h12
